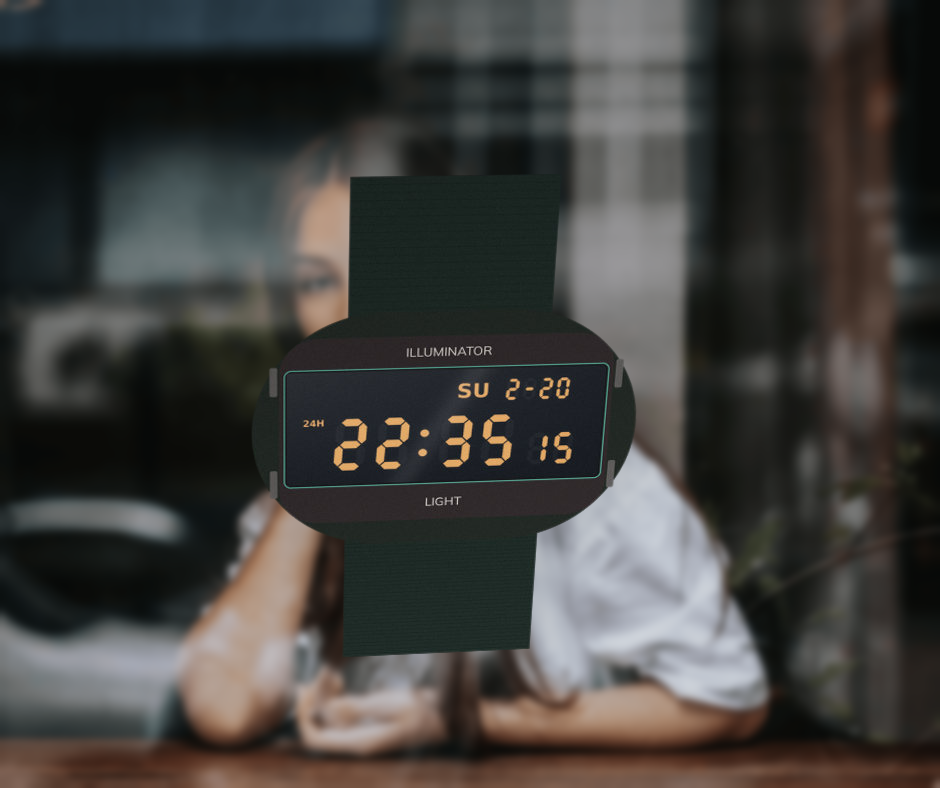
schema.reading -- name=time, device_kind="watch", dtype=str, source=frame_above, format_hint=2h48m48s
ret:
22h35m15s
